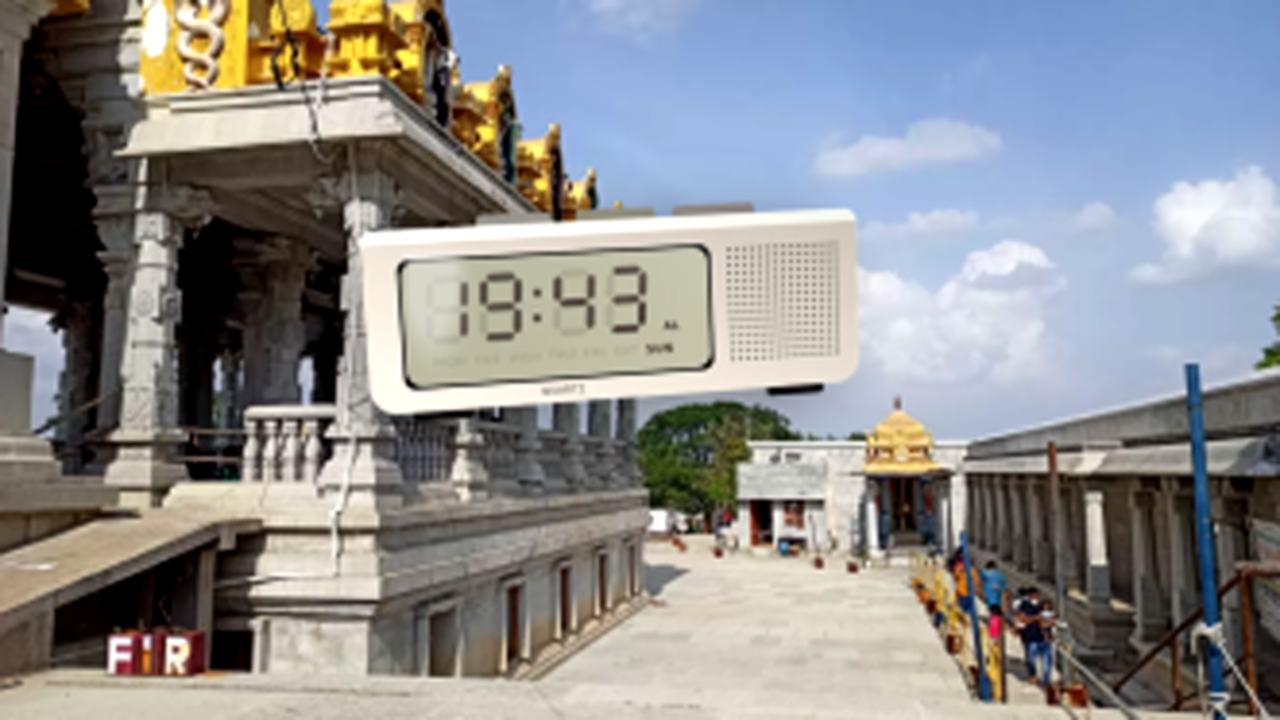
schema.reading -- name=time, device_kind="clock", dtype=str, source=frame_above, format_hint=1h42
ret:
19h43
